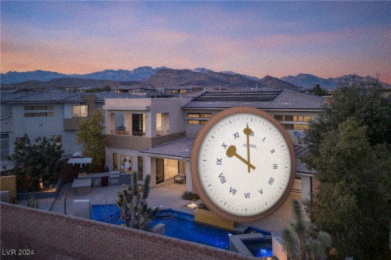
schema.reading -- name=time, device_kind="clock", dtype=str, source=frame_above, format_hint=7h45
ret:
9h59
